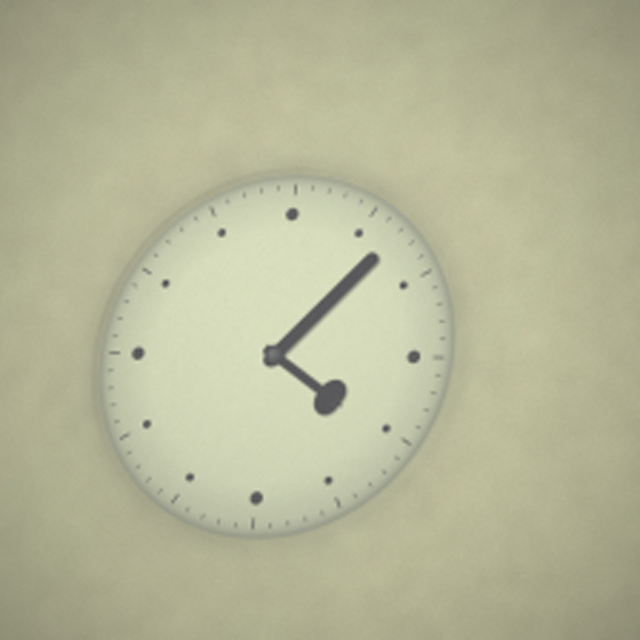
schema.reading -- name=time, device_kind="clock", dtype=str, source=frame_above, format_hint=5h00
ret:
4h07
